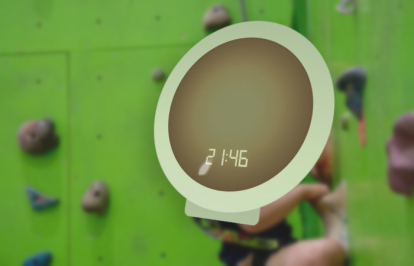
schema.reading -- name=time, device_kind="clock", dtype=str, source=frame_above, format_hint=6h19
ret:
21h46
